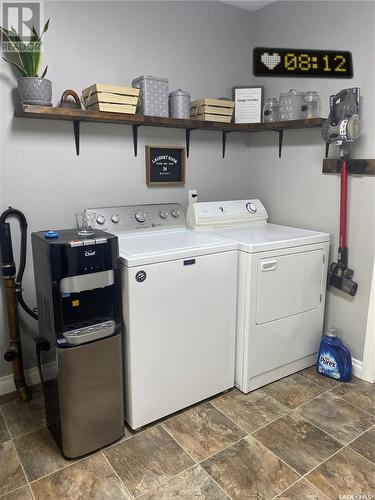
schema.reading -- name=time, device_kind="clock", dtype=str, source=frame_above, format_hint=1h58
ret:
8h12
